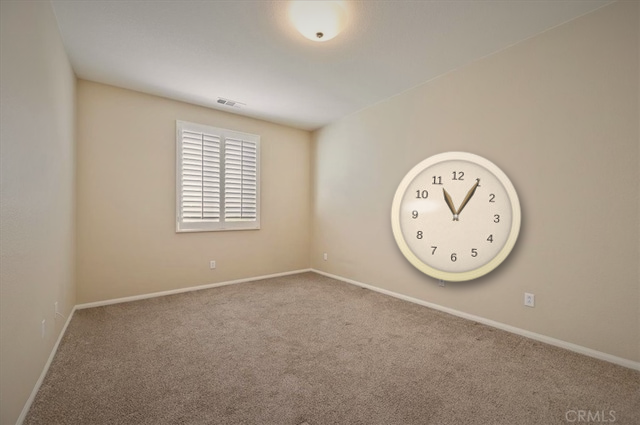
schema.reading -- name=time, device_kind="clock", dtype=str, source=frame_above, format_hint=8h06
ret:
11h05
